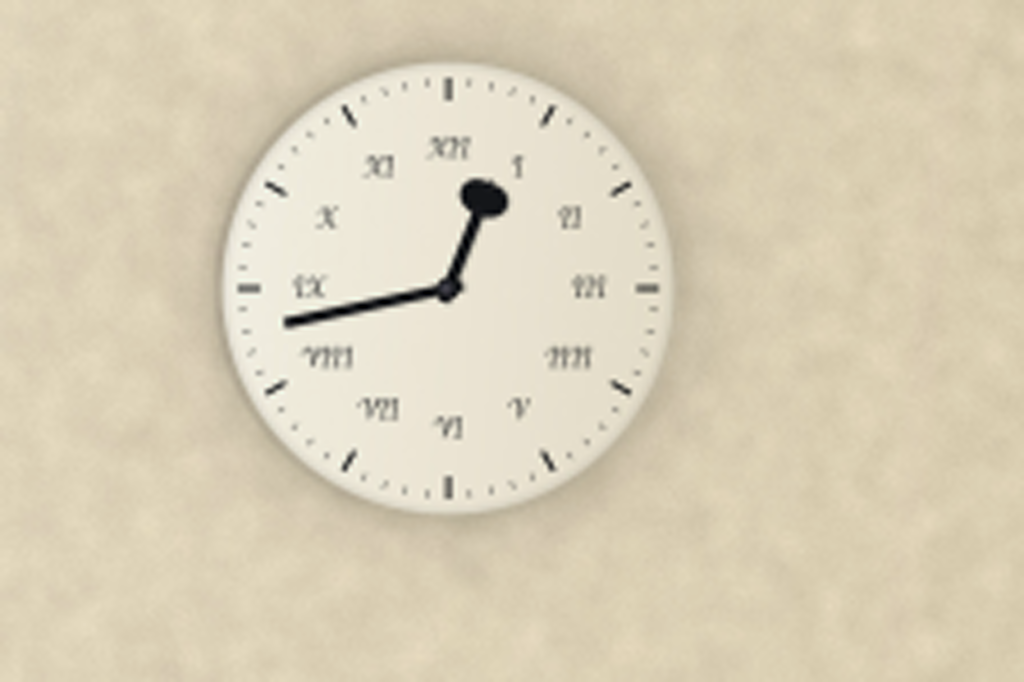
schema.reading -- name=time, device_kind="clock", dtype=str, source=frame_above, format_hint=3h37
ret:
12h43
